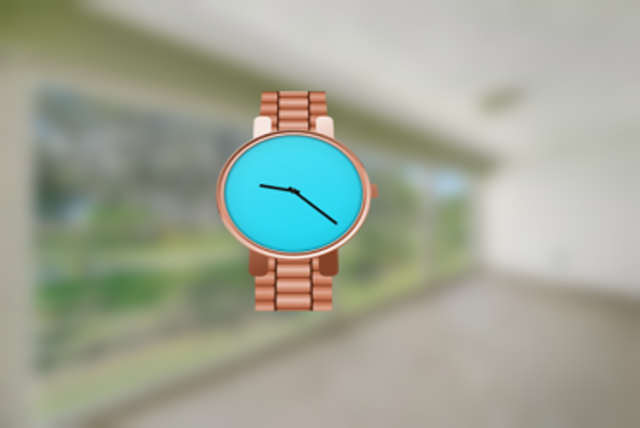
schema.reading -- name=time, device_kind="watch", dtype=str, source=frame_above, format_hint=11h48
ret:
9h22
